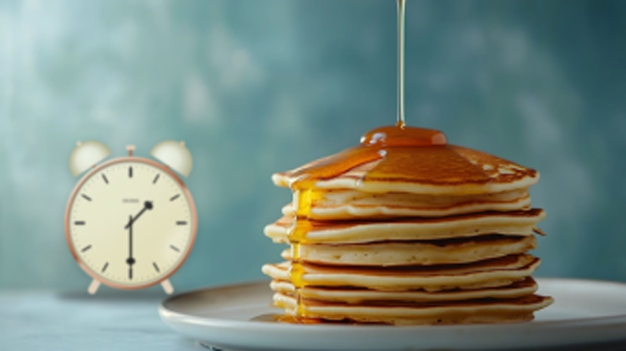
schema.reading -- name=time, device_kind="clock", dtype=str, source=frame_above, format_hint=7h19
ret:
1h30
